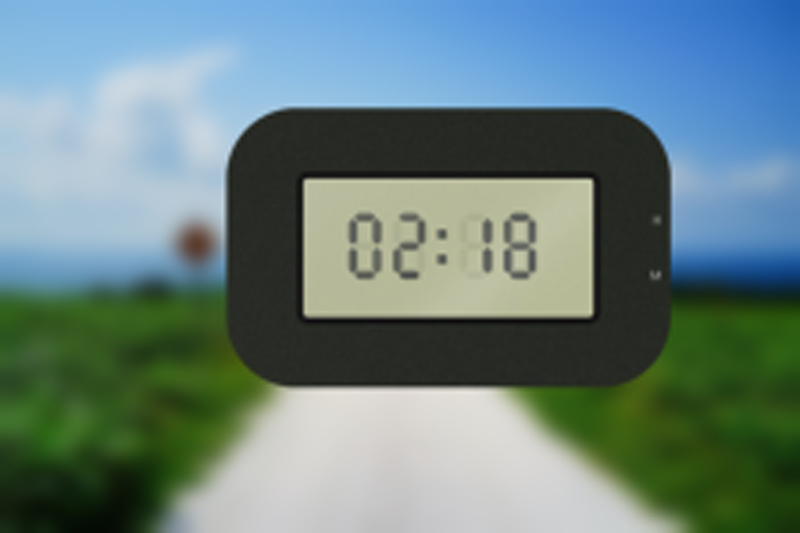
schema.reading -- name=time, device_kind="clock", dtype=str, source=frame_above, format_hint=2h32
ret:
2h18
